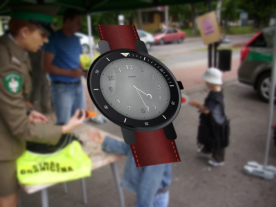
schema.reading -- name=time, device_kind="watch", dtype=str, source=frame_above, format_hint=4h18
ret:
4h28
